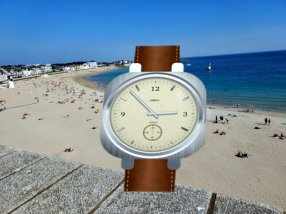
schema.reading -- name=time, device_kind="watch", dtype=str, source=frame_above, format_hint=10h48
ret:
2h53
